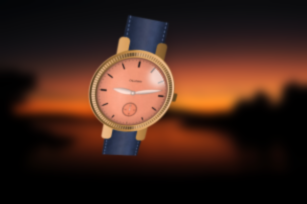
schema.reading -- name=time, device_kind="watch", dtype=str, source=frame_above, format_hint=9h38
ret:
9h13
